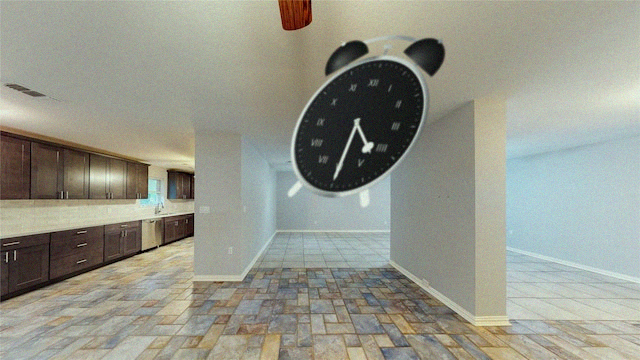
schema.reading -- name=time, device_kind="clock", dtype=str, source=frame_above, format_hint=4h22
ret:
4h30
